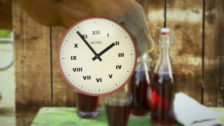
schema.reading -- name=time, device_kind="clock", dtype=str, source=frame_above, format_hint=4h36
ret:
1h54
